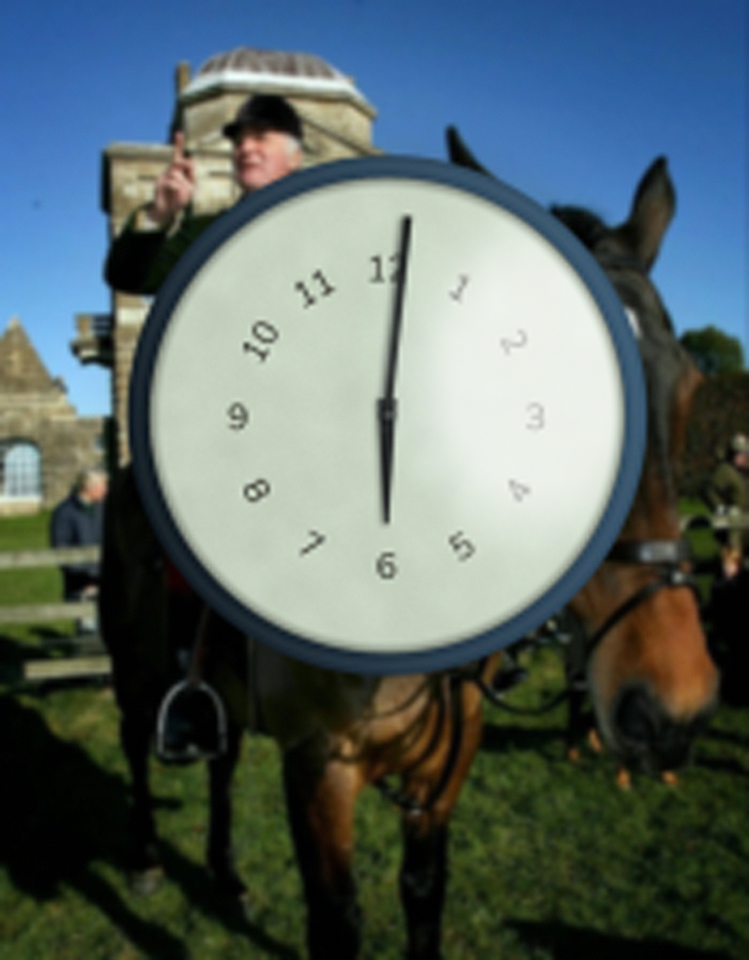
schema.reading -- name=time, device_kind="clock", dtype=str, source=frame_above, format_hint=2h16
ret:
6h01
